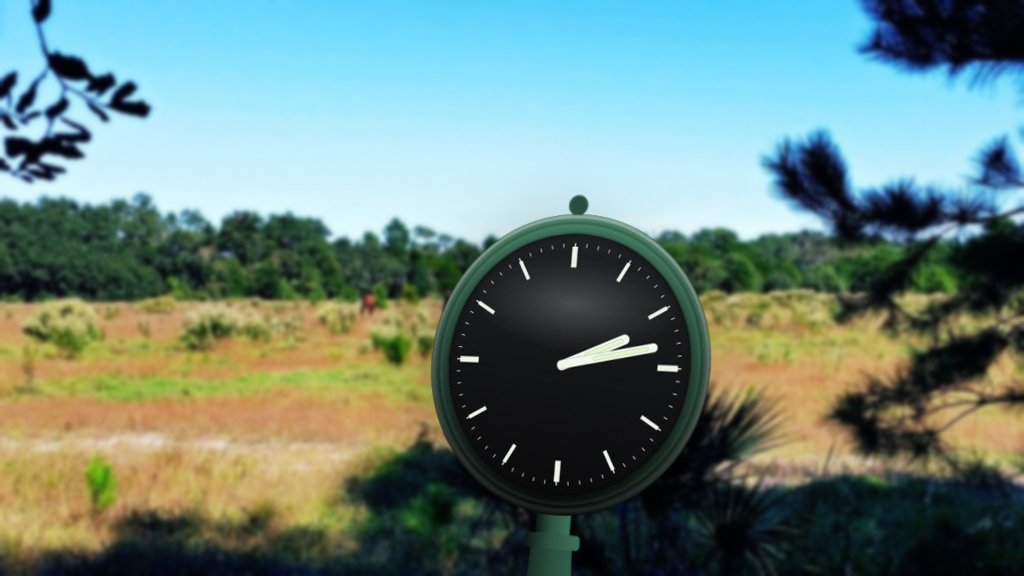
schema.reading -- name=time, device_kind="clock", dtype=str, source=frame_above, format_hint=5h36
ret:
2h13
